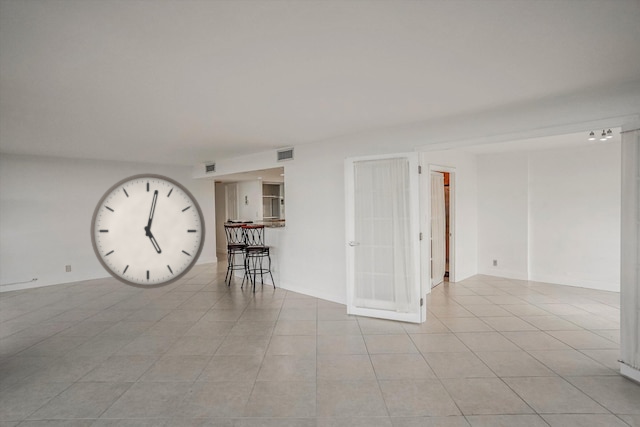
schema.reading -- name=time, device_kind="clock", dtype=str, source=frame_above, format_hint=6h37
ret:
5h02
